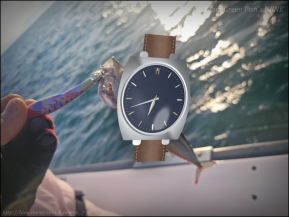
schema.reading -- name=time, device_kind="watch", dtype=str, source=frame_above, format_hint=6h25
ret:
6h42
